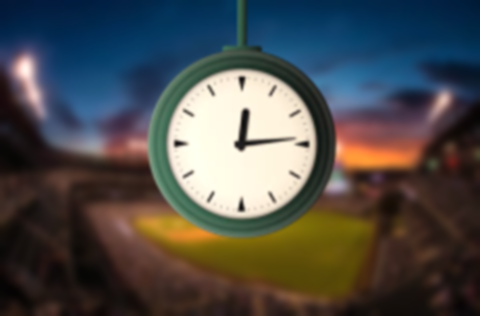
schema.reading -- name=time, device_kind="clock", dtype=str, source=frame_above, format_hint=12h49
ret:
12h14
